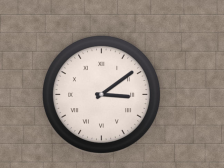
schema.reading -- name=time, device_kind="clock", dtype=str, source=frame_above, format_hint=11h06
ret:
3h09
